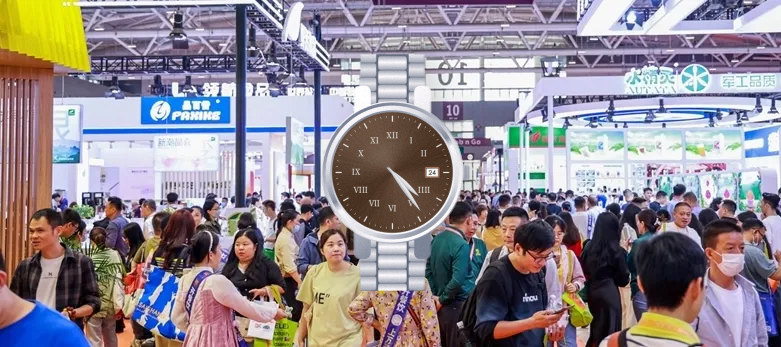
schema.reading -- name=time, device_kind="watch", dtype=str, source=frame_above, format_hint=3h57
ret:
4h24
